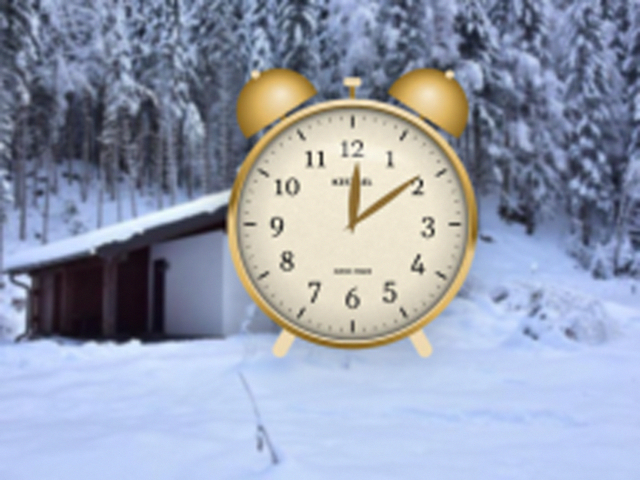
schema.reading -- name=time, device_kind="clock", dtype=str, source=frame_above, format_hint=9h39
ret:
12h09
